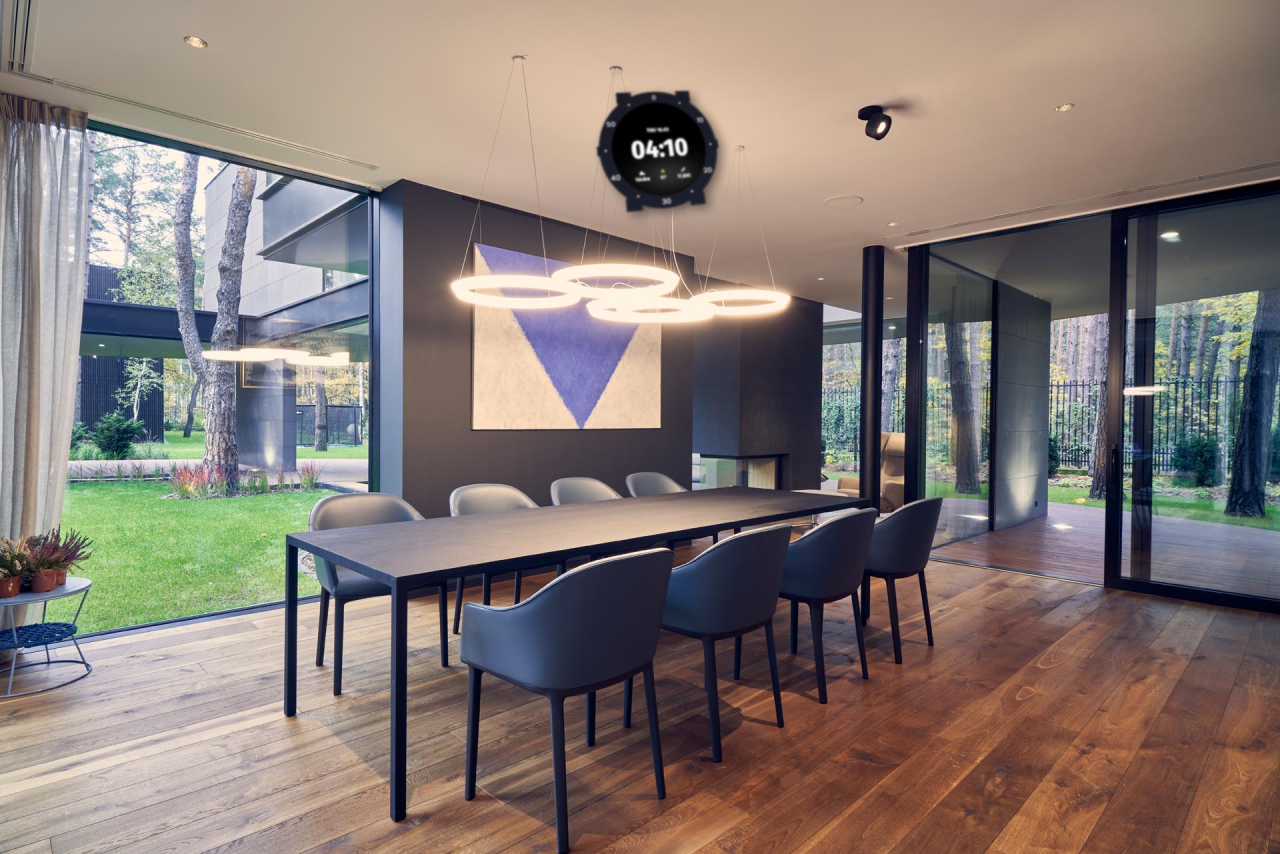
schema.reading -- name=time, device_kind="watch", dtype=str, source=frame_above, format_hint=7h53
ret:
4h10
